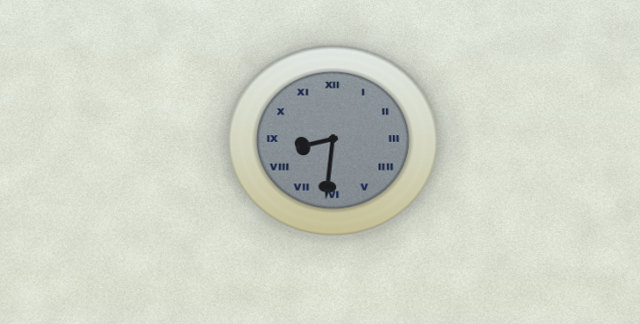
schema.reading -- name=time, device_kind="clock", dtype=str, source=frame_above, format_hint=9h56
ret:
8h31
